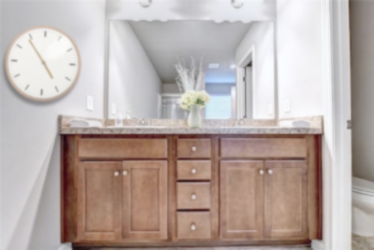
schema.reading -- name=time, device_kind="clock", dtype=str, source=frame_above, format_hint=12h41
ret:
4h54
